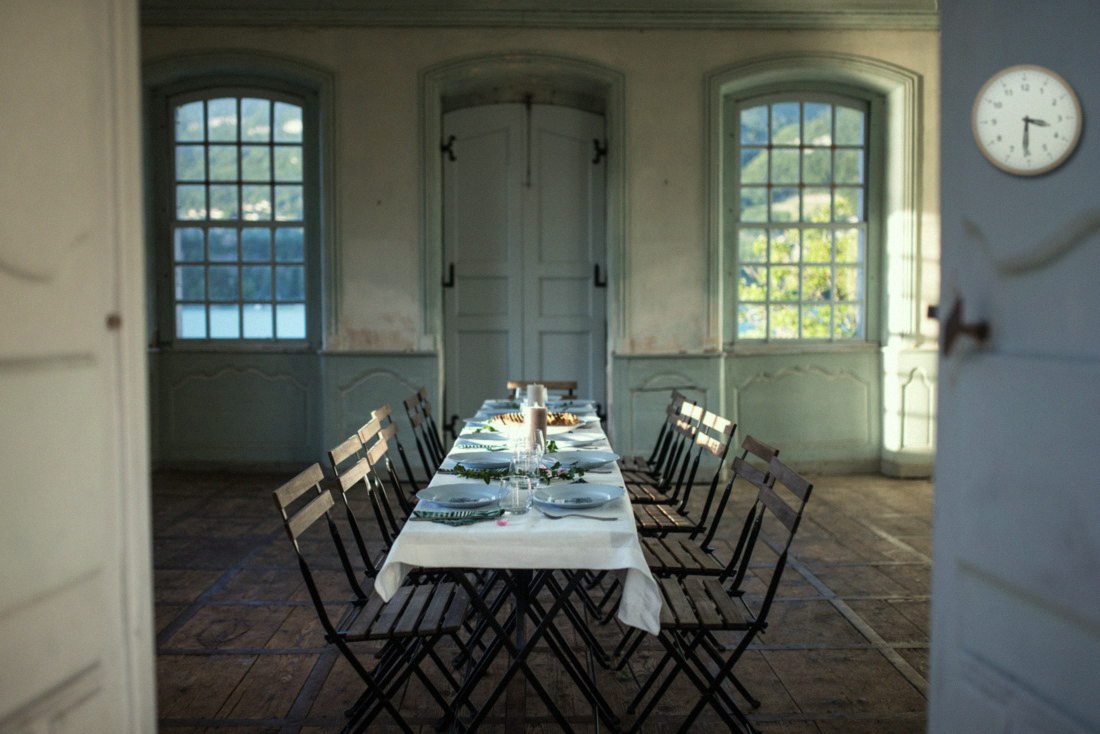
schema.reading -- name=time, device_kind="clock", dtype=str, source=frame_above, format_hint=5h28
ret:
3h31
